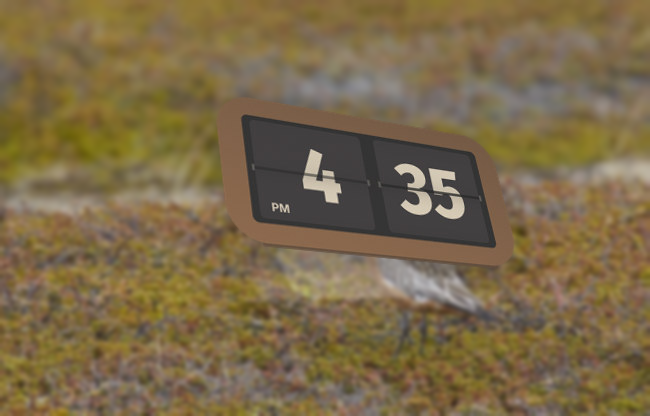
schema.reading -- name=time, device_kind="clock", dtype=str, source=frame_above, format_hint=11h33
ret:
4h35
